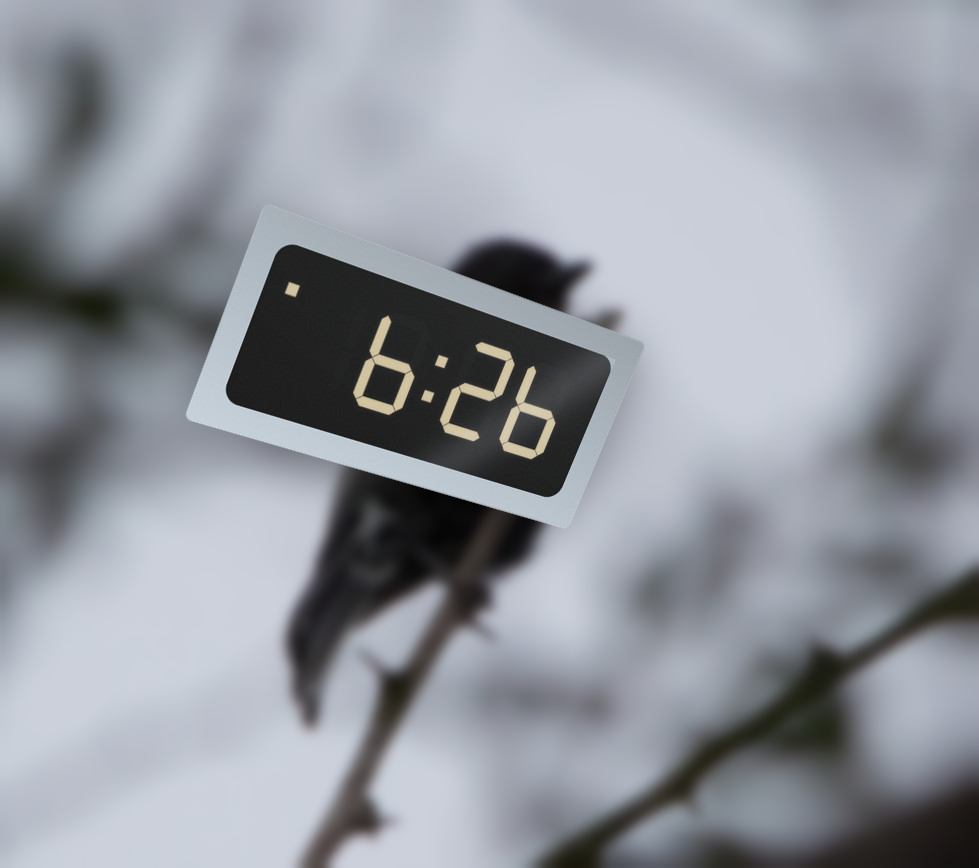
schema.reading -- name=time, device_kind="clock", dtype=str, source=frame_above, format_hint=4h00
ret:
6h26
